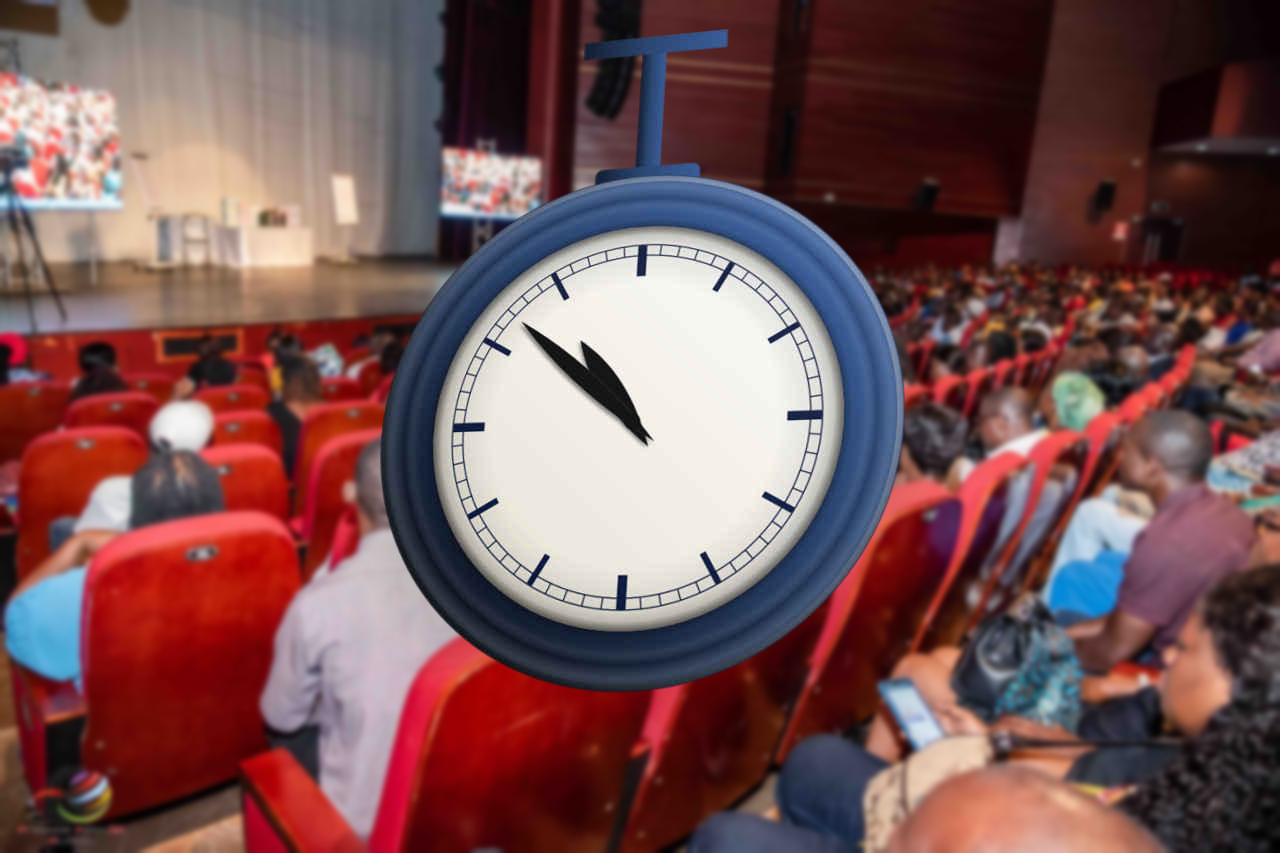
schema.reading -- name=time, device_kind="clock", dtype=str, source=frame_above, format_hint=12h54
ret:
10h52
